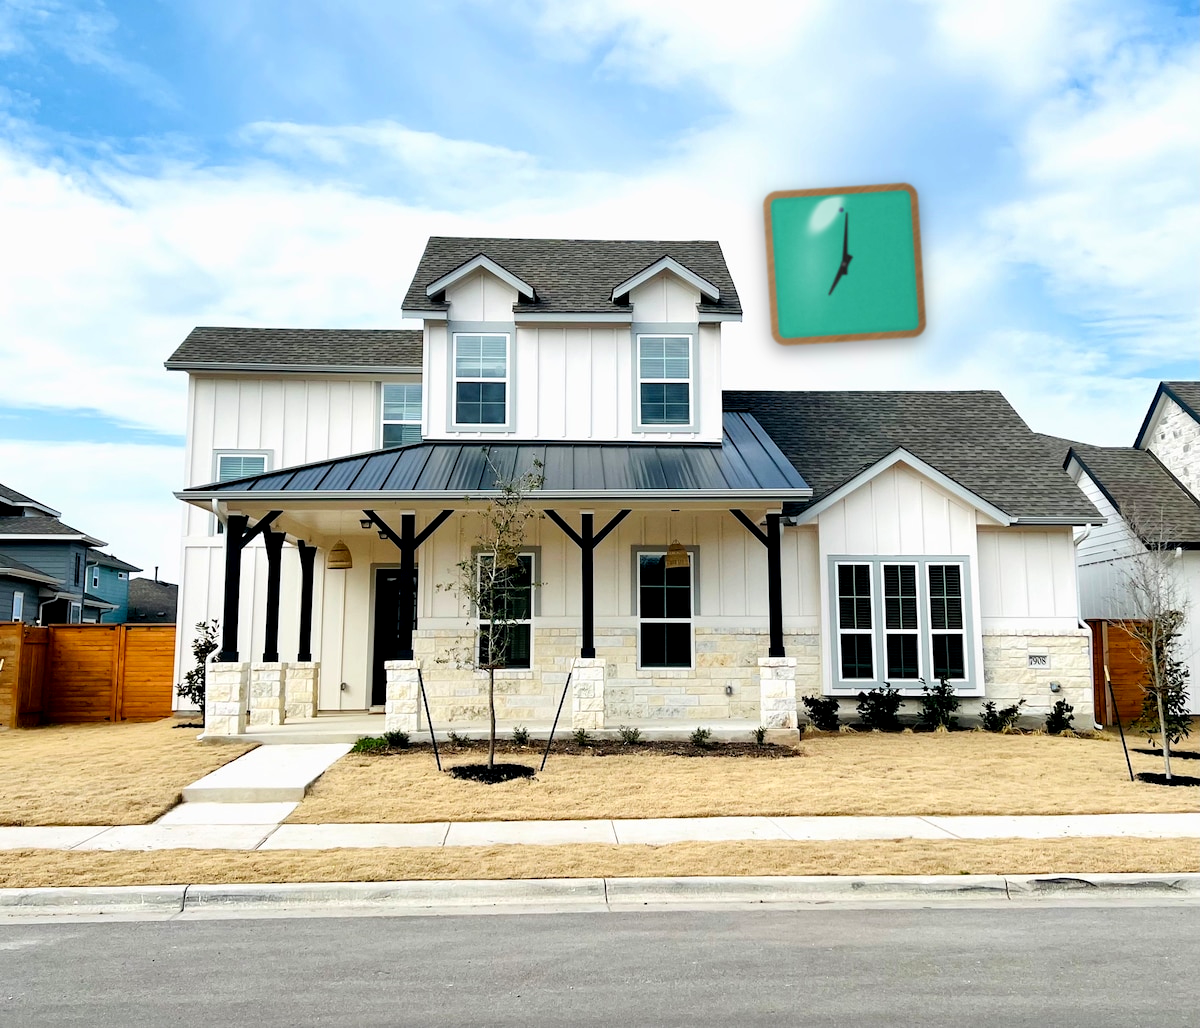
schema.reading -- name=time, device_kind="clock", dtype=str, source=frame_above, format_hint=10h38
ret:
7h01
